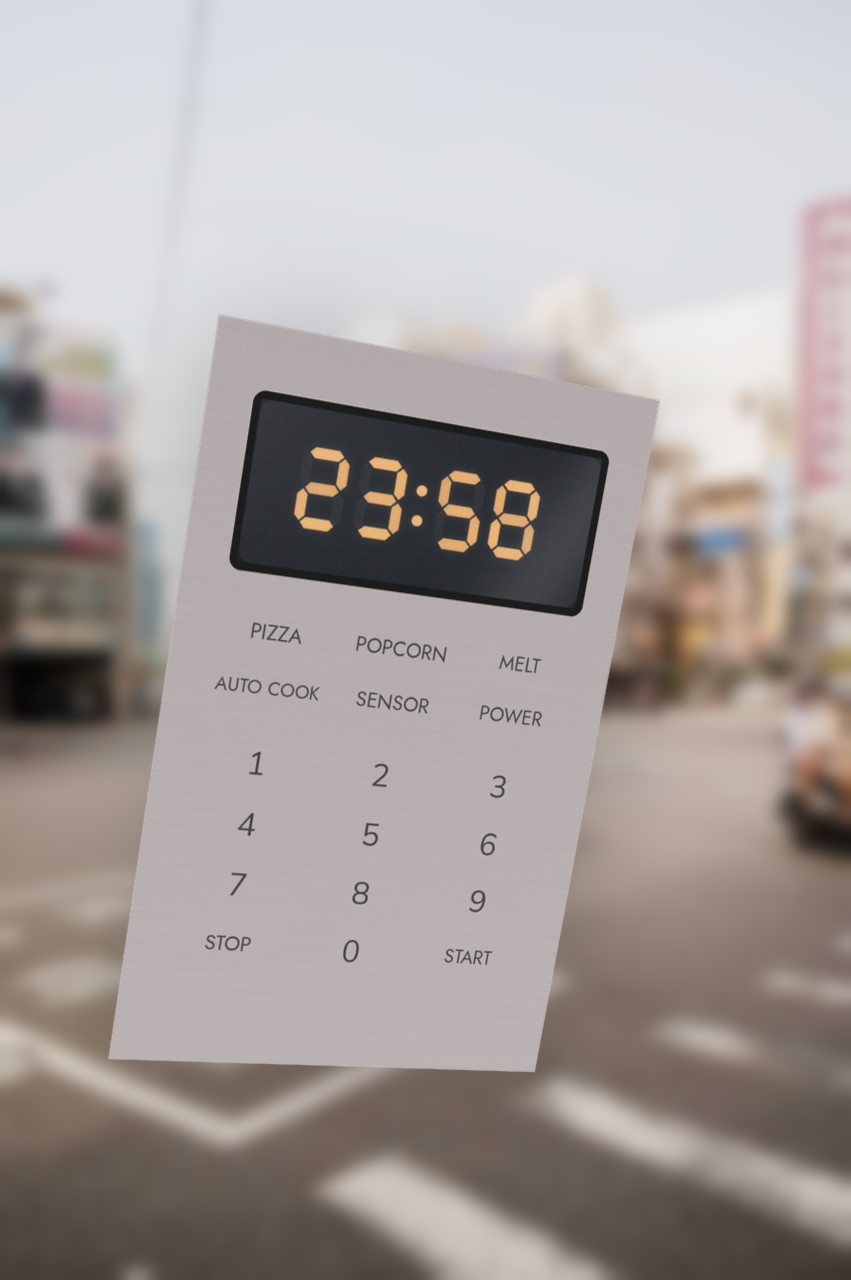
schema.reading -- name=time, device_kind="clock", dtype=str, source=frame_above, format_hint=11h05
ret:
23h58
